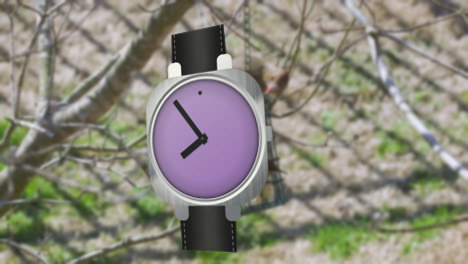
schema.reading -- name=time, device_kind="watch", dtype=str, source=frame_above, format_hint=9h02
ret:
7h54
